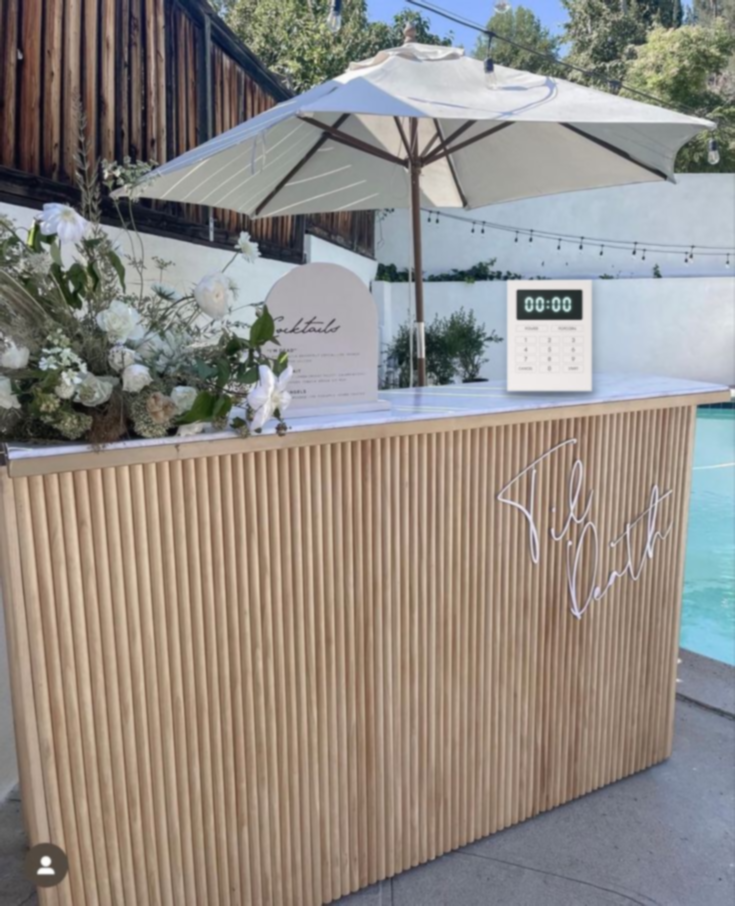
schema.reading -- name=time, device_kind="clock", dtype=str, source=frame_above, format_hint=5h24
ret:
0h00
